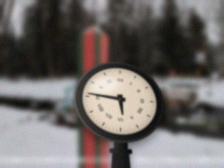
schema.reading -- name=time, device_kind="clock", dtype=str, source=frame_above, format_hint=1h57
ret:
5h46
